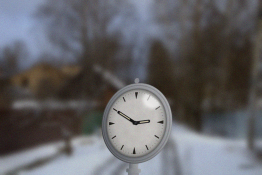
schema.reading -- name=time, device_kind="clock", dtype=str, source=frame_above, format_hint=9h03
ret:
2h50
